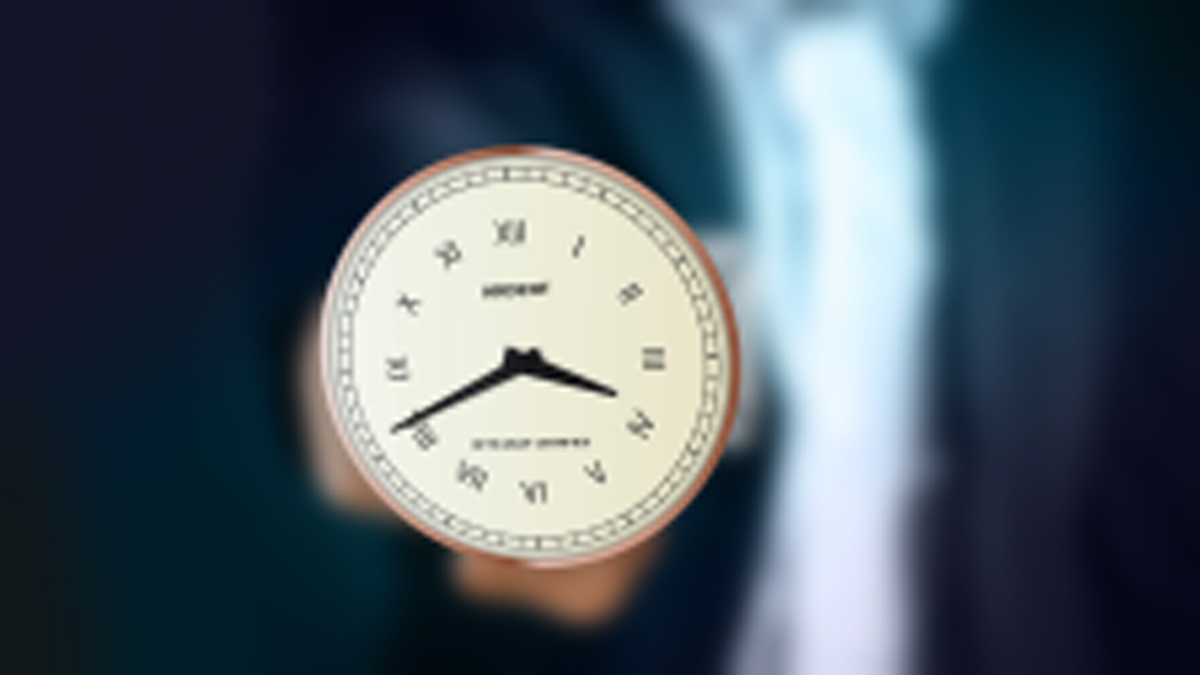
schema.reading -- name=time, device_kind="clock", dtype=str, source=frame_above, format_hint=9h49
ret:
3h41
